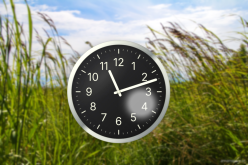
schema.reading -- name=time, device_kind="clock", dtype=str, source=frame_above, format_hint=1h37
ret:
11h12
